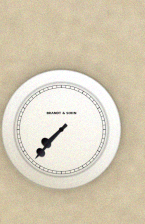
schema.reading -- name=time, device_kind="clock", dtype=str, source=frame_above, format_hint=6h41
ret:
7h37
